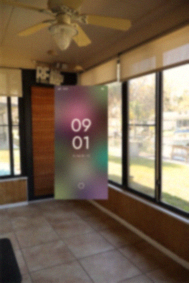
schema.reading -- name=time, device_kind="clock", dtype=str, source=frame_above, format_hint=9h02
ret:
9h01
